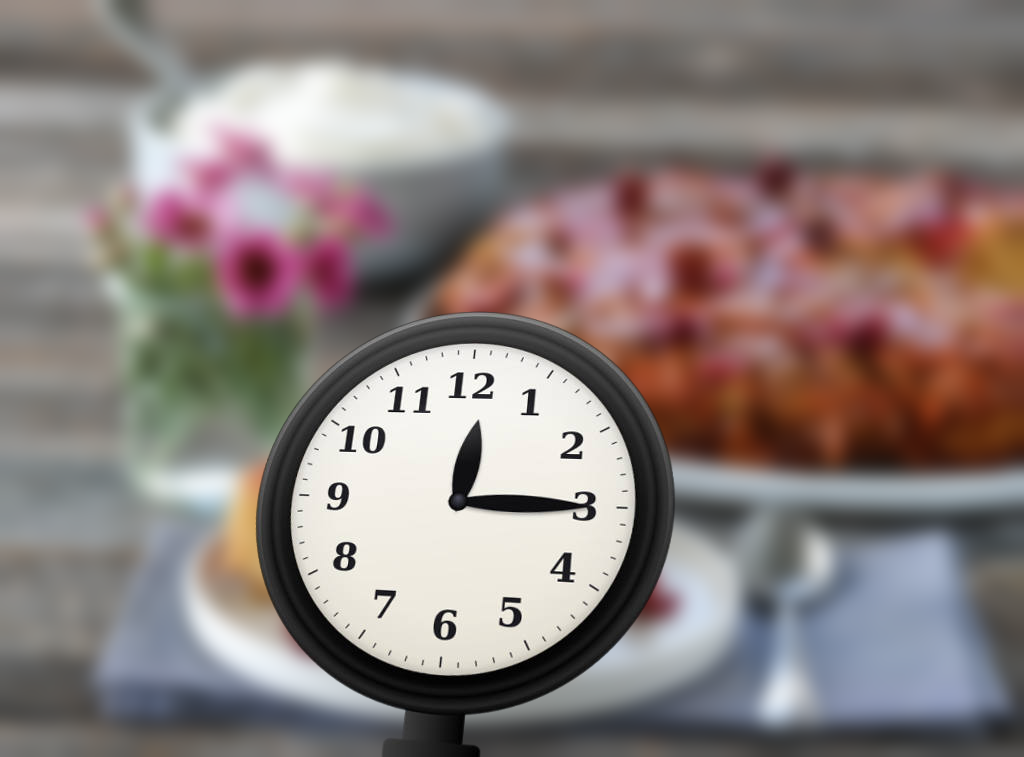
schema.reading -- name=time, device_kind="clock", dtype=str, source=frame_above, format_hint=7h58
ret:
12h15
